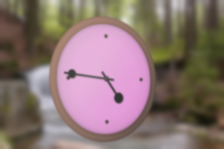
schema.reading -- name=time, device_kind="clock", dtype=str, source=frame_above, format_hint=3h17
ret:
4h46
